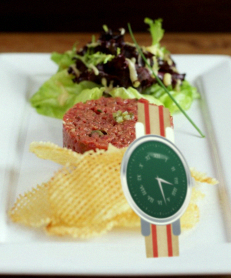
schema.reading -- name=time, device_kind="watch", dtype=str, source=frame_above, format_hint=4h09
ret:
3h27
